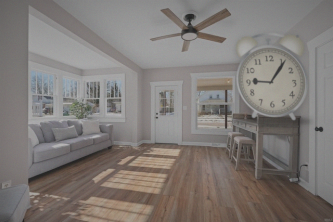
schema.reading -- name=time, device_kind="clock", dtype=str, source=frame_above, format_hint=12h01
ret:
9h06
